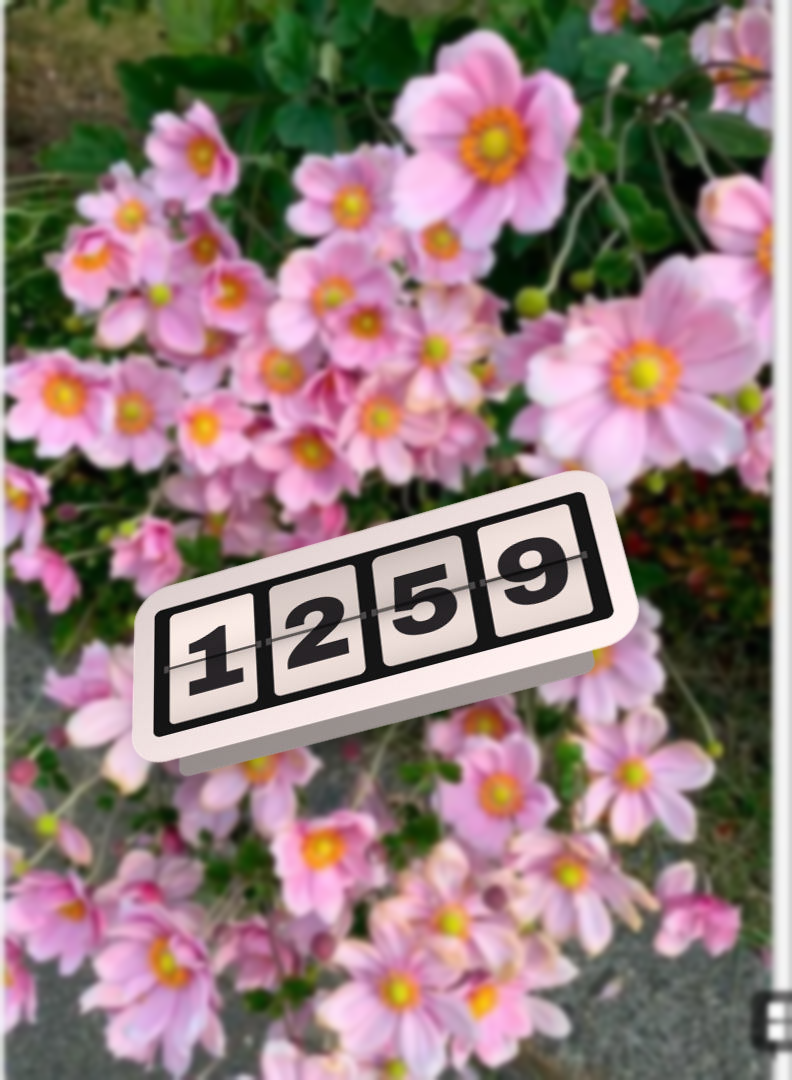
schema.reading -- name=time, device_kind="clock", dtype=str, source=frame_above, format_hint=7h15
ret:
12h59
